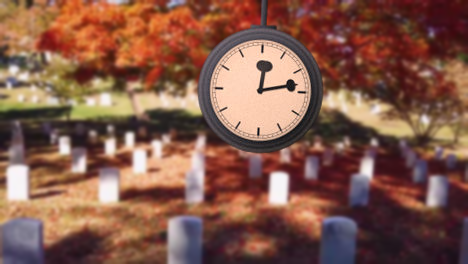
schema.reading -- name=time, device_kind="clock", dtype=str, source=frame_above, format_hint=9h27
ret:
12h13
